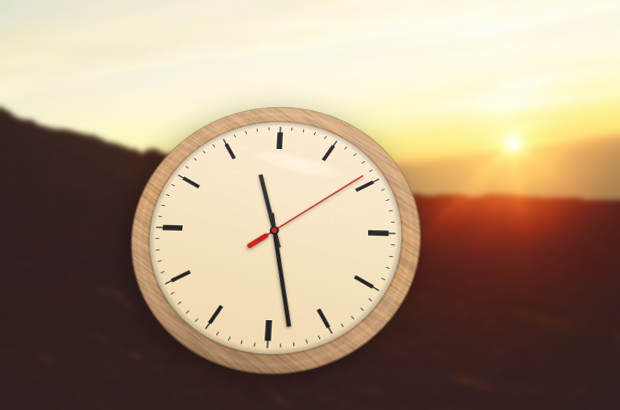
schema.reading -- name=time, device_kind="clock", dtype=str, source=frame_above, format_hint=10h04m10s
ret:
11h28m09s
